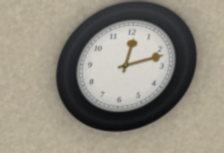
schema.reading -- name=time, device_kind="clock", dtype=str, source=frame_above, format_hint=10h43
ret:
12h12
